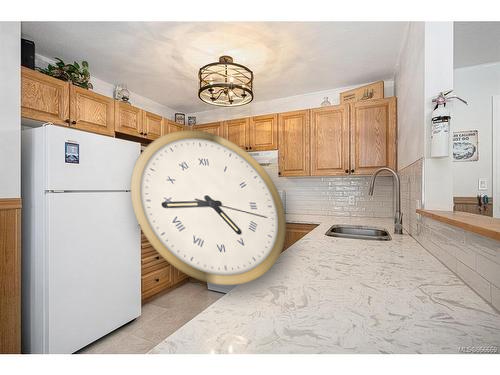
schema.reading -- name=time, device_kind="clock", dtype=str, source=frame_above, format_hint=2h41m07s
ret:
4h44m17s
